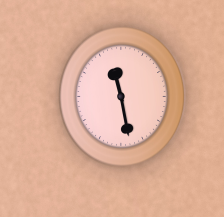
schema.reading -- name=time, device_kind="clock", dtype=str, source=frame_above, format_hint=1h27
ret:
11h28
